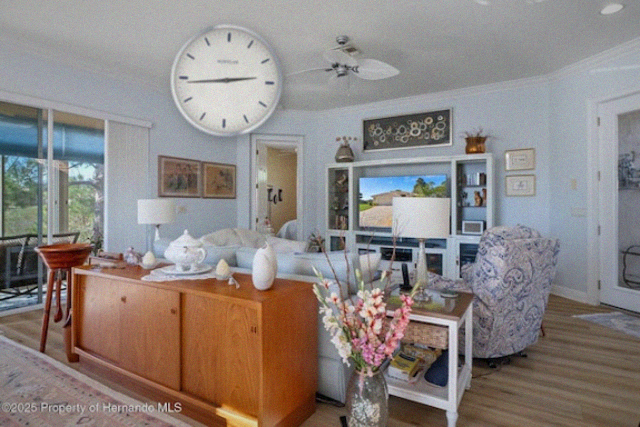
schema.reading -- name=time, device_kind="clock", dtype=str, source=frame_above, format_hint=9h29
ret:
2h44
